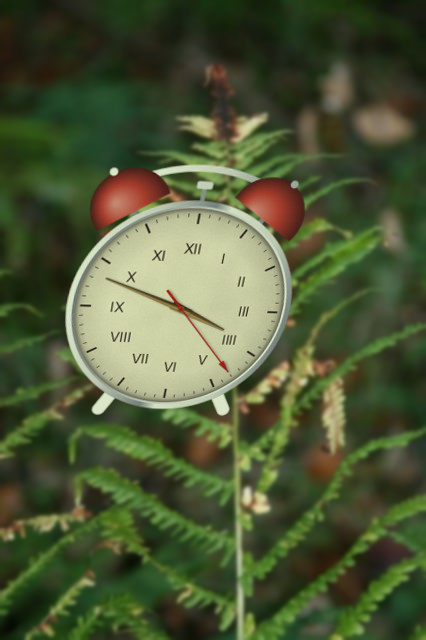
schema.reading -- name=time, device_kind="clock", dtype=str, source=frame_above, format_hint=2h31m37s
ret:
3h48m23s
